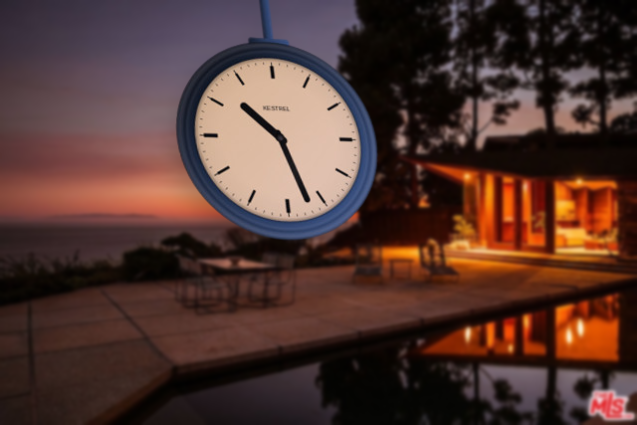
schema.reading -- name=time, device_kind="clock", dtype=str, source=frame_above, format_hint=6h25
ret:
10h27
